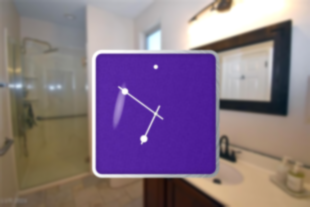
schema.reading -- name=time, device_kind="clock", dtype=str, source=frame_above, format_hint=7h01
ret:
6h51
